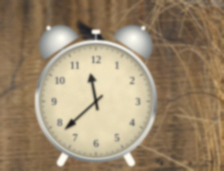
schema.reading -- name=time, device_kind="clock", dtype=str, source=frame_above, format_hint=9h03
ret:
11h38
